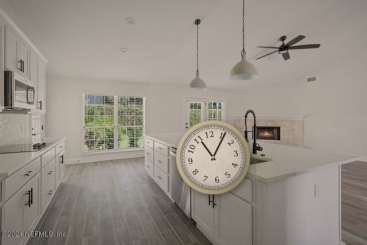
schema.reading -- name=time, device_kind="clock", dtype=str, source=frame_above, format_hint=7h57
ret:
11h06
